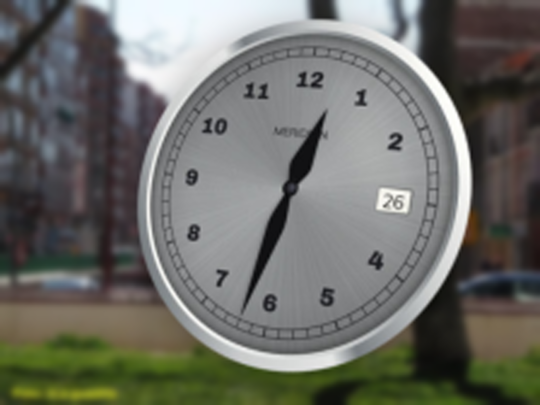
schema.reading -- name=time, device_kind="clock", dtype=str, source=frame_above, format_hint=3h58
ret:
12h32
